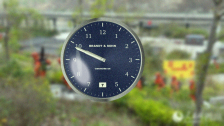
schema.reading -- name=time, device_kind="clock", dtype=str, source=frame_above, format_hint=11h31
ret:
9h49
